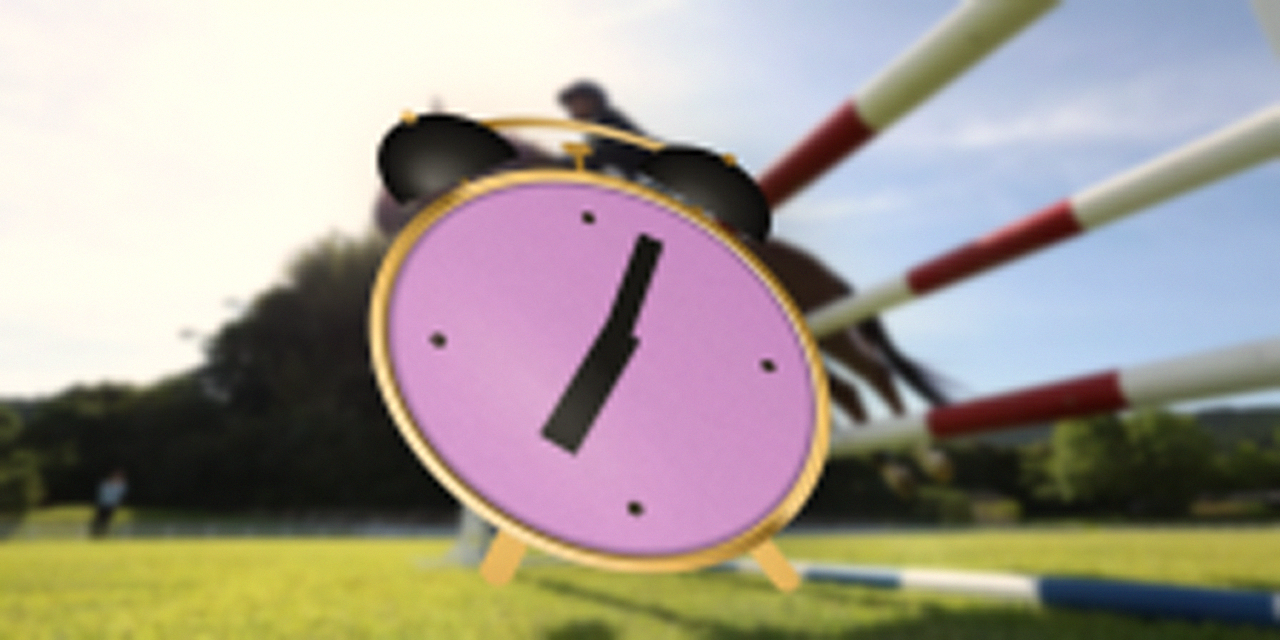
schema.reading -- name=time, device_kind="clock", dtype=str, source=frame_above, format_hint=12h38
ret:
7h04
